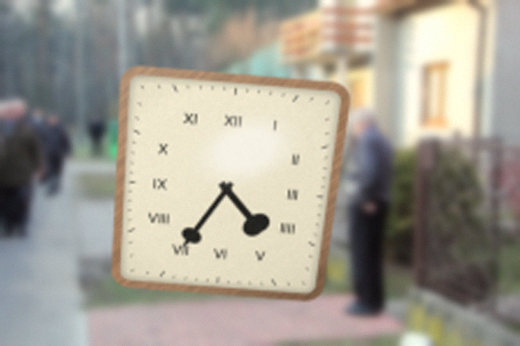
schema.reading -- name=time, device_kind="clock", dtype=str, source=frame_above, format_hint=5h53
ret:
4h35
